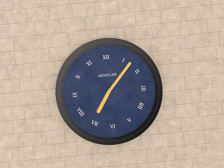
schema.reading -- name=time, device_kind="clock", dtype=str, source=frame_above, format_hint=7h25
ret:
7h07
